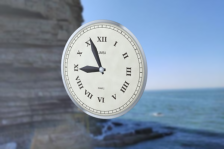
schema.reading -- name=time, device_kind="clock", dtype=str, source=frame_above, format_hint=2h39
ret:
8h56
